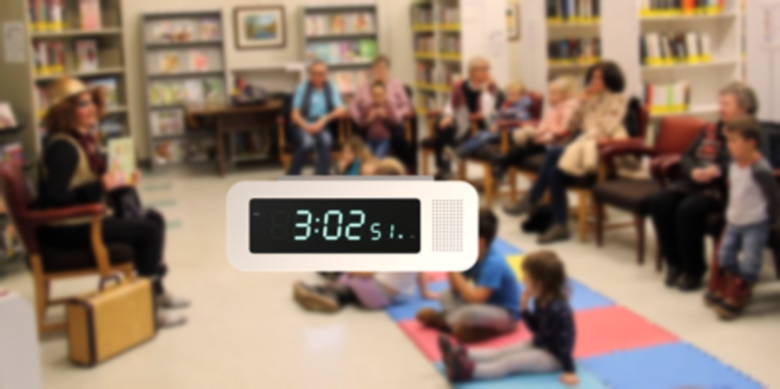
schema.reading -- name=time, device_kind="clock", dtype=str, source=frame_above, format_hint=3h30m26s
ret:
3h02m51s
